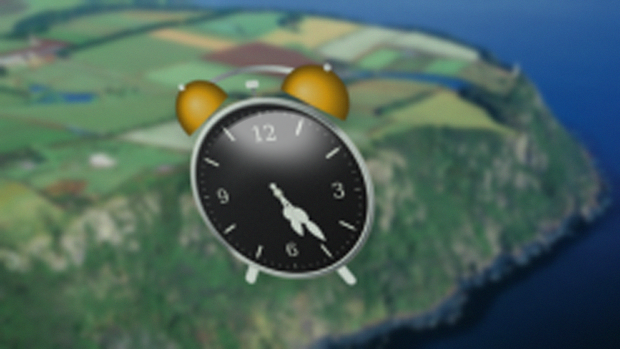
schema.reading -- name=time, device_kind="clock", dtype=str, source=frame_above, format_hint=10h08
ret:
5h24
